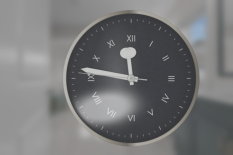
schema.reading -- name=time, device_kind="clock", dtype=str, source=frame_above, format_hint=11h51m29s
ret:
11h46m46s
